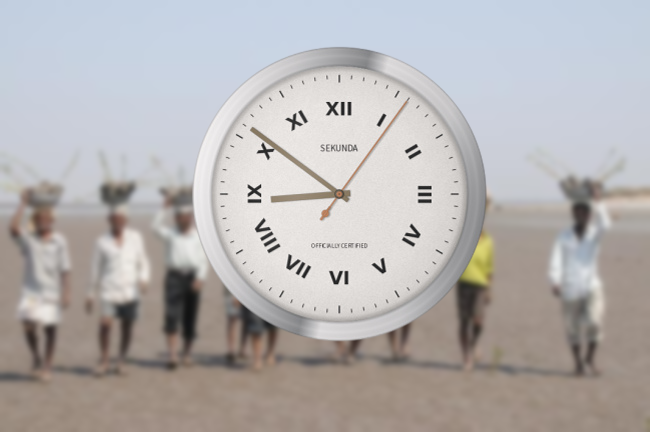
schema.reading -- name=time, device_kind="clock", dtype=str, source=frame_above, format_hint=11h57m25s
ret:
8h51m06s
